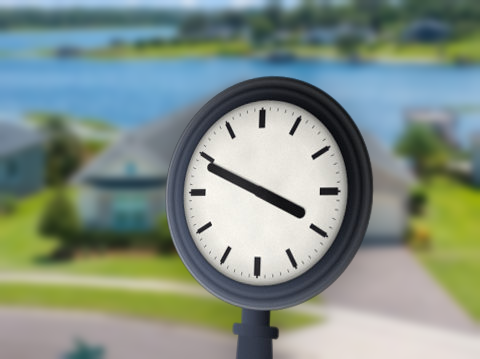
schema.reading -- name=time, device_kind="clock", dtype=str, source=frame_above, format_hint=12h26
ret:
3h49
